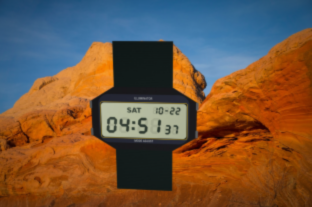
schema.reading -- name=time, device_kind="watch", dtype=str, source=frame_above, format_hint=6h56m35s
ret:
4h51m37s
